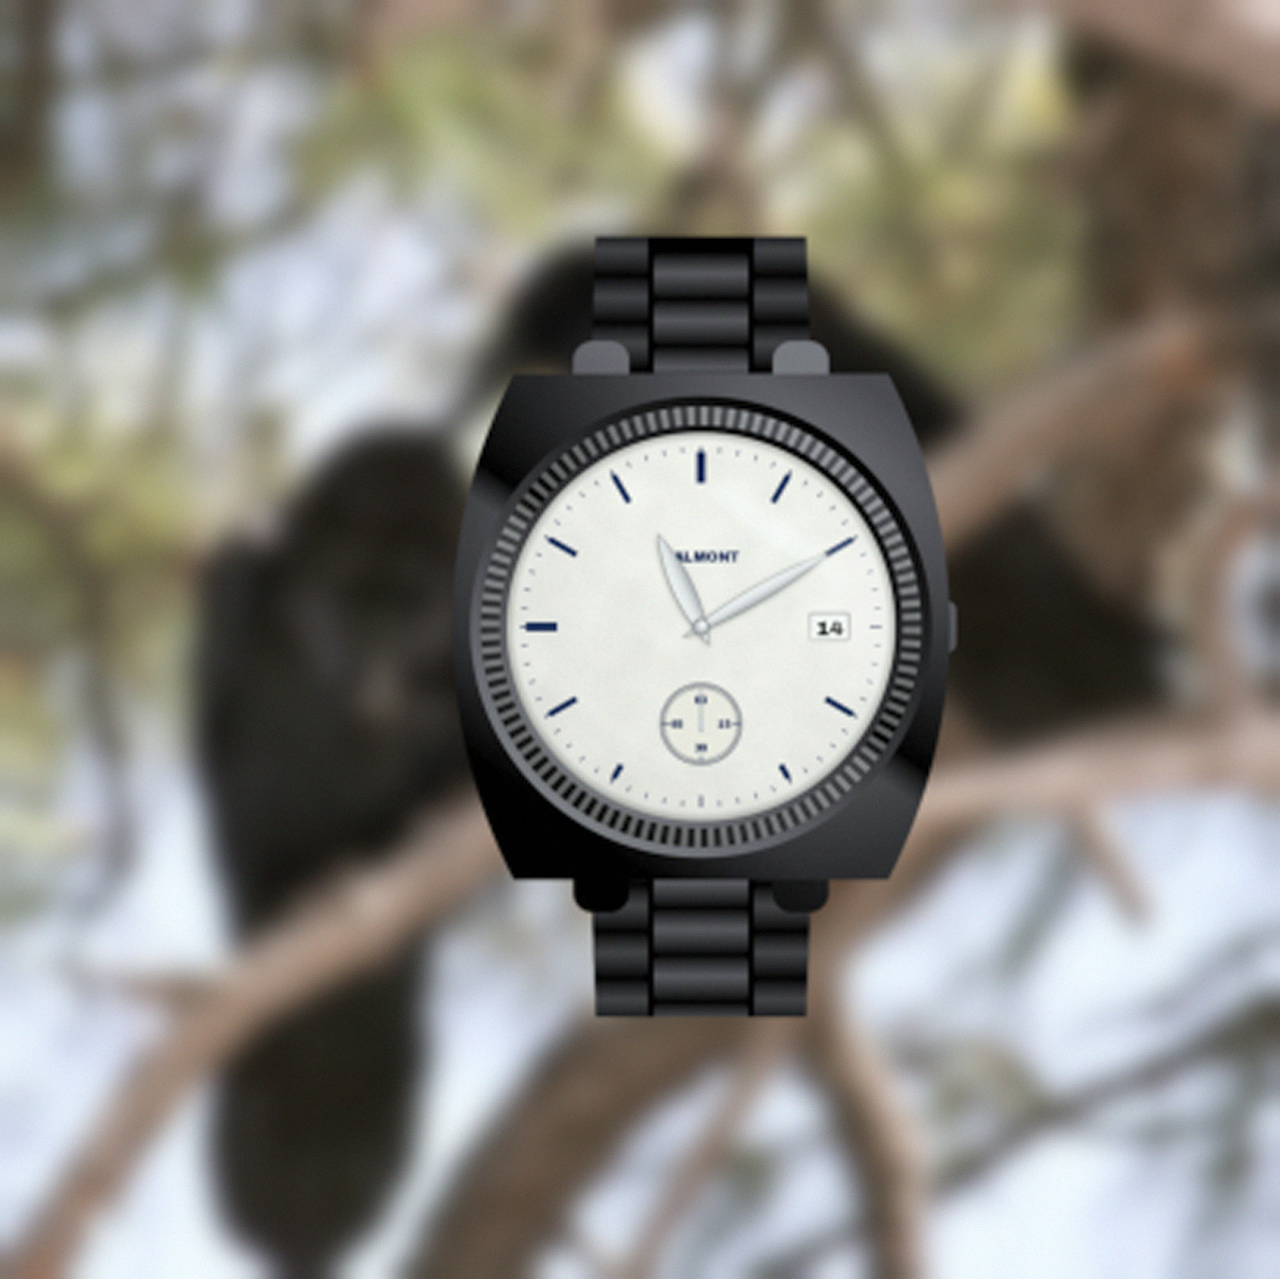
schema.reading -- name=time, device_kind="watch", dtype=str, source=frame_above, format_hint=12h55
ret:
11h10
